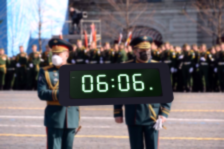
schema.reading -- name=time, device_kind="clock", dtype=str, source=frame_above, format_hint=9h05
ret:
6h06
